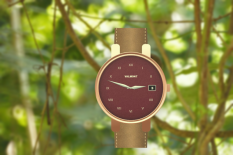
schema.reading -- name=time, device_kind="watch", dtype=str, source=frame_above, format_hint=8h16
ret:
2h48
